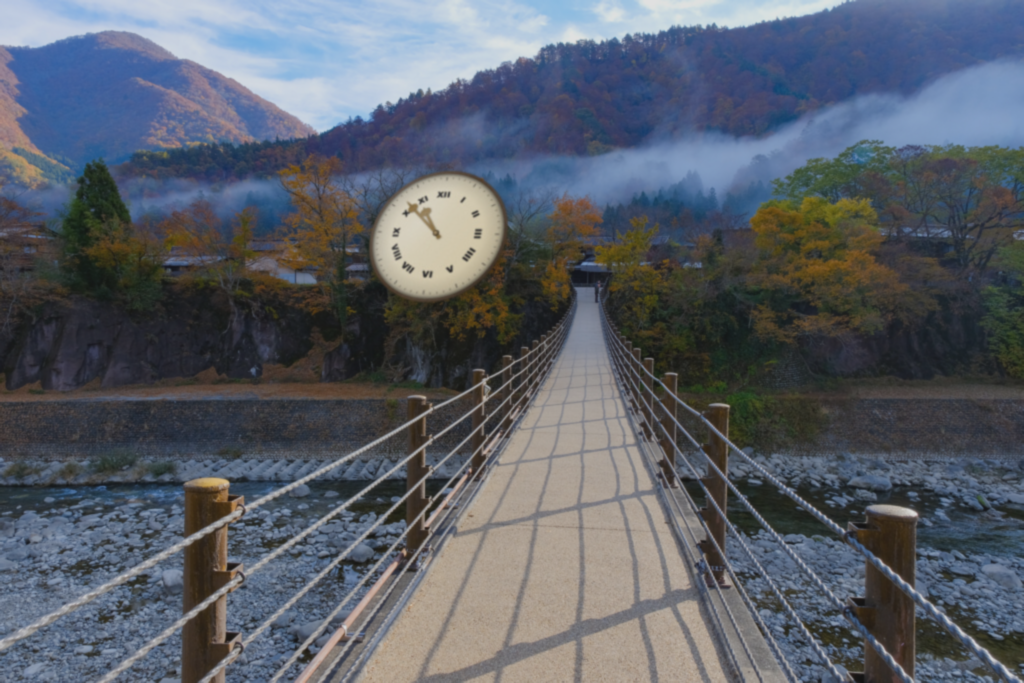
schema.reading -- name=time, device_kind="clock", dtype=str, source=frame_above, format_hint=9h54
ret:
10h52
